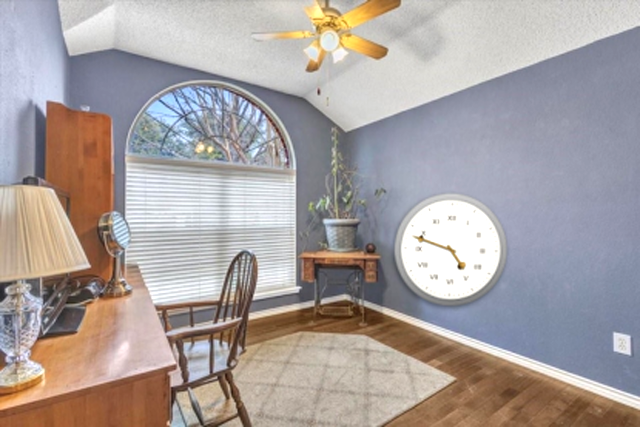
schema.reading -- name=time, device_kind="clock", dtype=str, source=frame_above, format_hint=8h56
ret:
4h48
